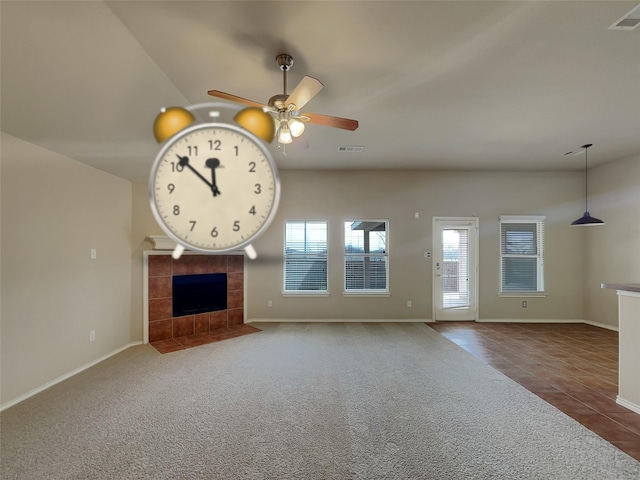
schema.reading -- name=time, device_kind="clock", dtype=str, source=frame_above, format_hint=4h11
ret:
11h52
